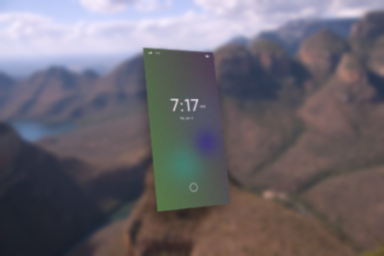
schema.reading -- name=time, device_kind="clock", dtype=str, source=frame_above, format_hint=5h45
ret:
7h17
